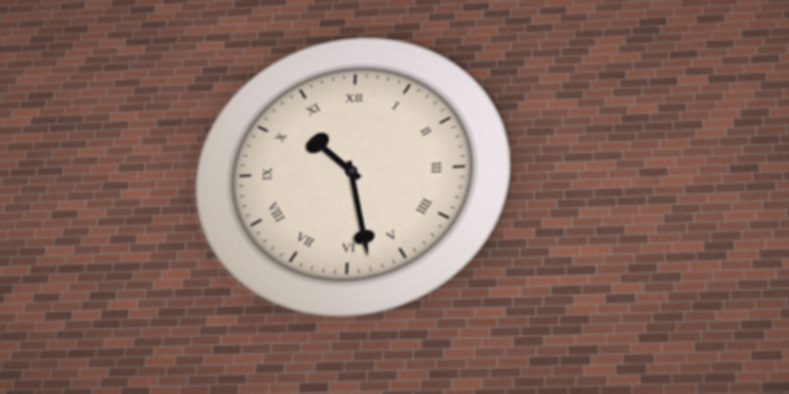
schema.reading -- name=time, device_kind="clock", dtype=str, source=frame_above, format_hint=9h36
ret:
10h28
